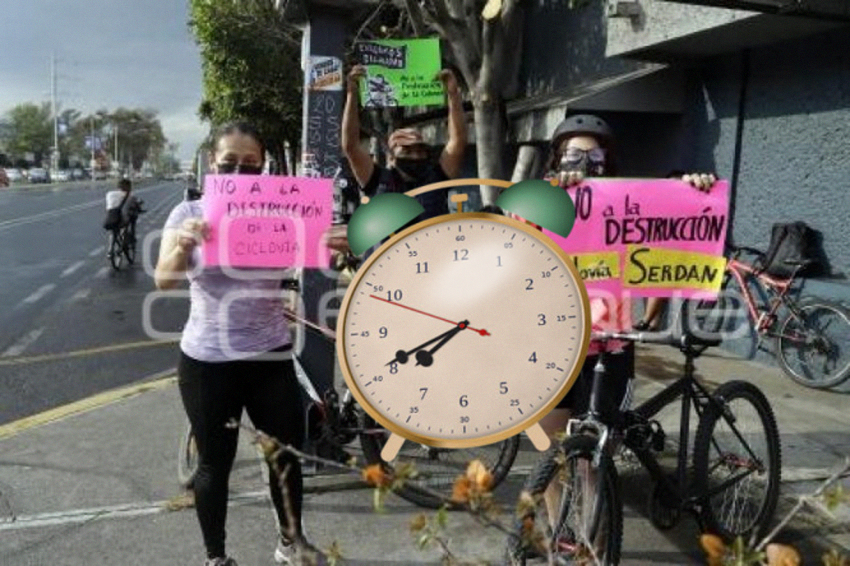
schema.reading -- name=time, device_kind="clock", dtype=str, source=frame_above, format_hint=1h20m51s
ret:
7h40m49s
